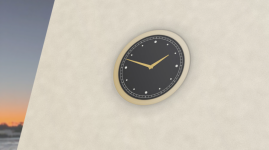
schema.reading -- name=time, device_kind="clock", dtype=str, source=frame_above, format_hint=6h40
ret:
1h48
